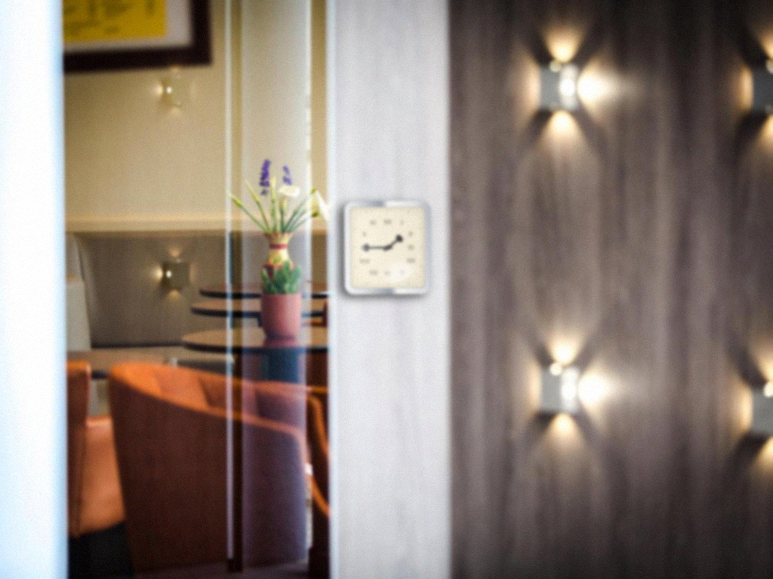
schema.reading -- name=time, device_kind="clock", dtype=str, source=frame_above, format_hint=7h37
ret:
1h45
